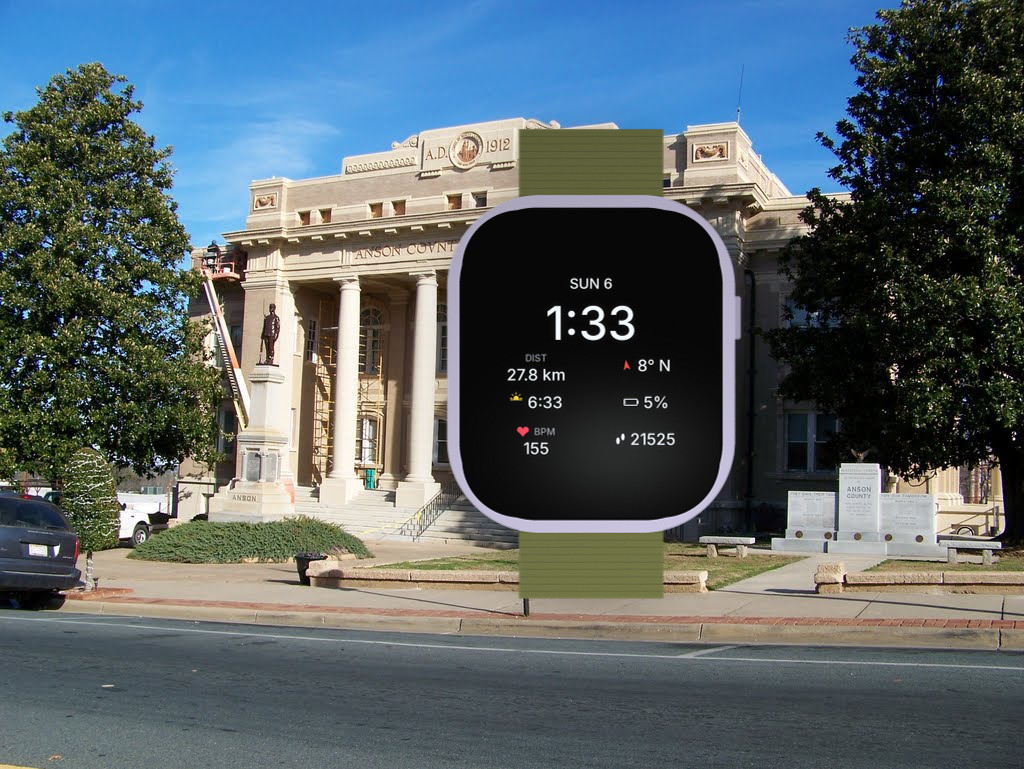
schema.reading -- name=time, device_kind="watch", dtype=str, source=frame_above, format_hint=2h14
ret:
1h33
